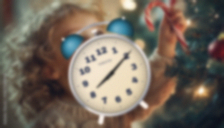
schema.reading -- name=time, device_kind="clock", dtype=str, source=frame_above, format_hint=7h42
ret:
8h10
